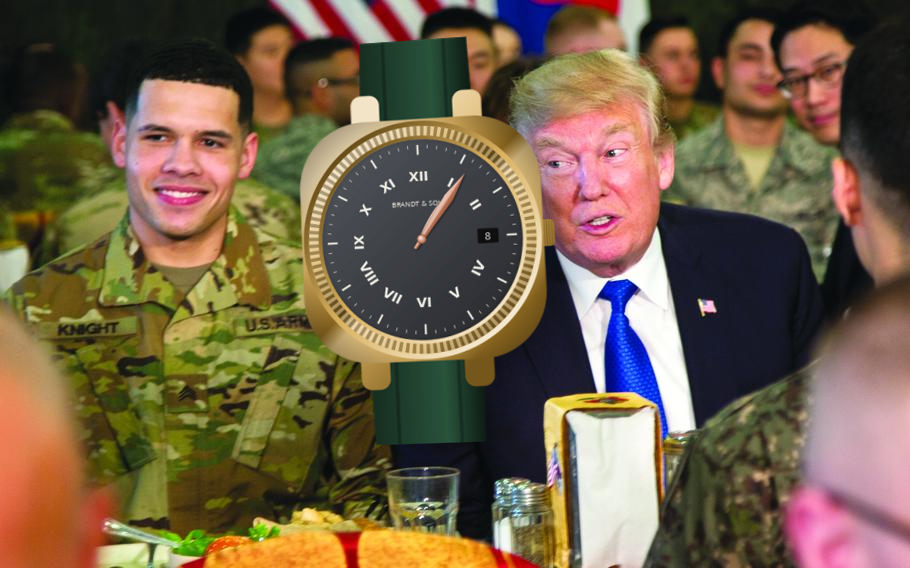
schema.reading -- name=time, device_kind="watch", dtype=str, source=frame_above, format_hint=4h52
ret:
1h06
